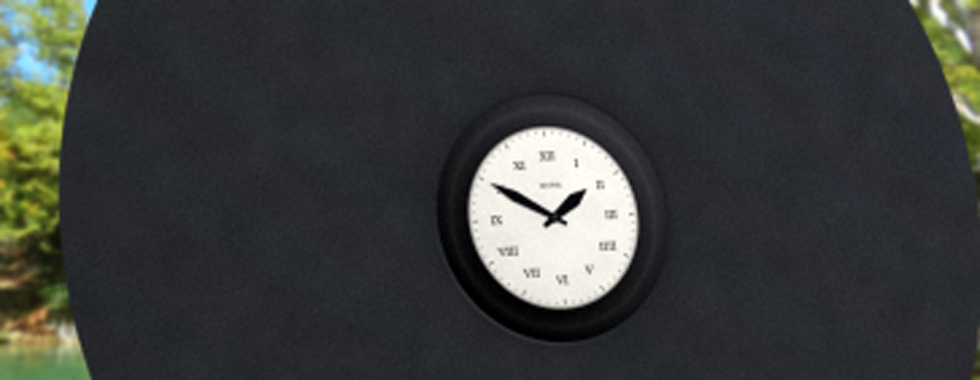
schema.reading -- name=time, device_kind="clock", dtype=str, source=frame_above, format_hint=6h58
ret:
1h50
